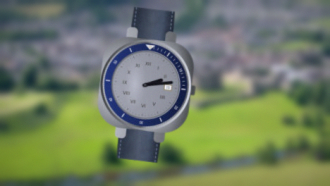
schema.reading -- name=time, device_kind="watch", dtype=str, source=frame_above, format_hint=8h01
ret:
2h13
